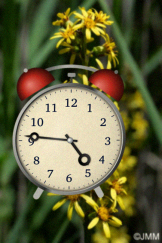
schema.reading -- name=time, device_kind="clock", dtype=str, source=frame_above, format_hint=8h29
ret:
4h46
